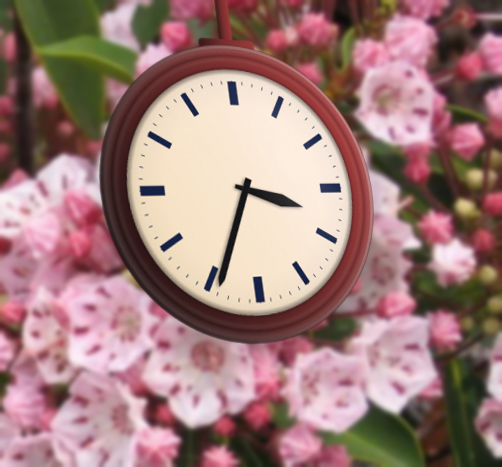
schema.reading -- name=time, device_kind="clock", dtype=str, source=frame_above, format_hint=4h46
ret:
3h34
